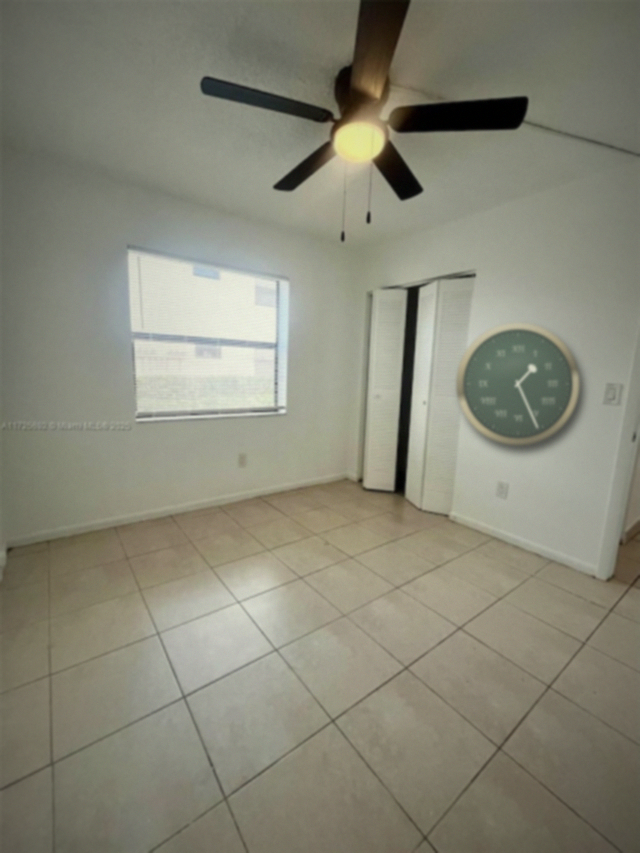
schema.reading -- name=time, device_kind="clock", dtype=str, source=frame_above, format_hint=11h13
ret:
1h26
